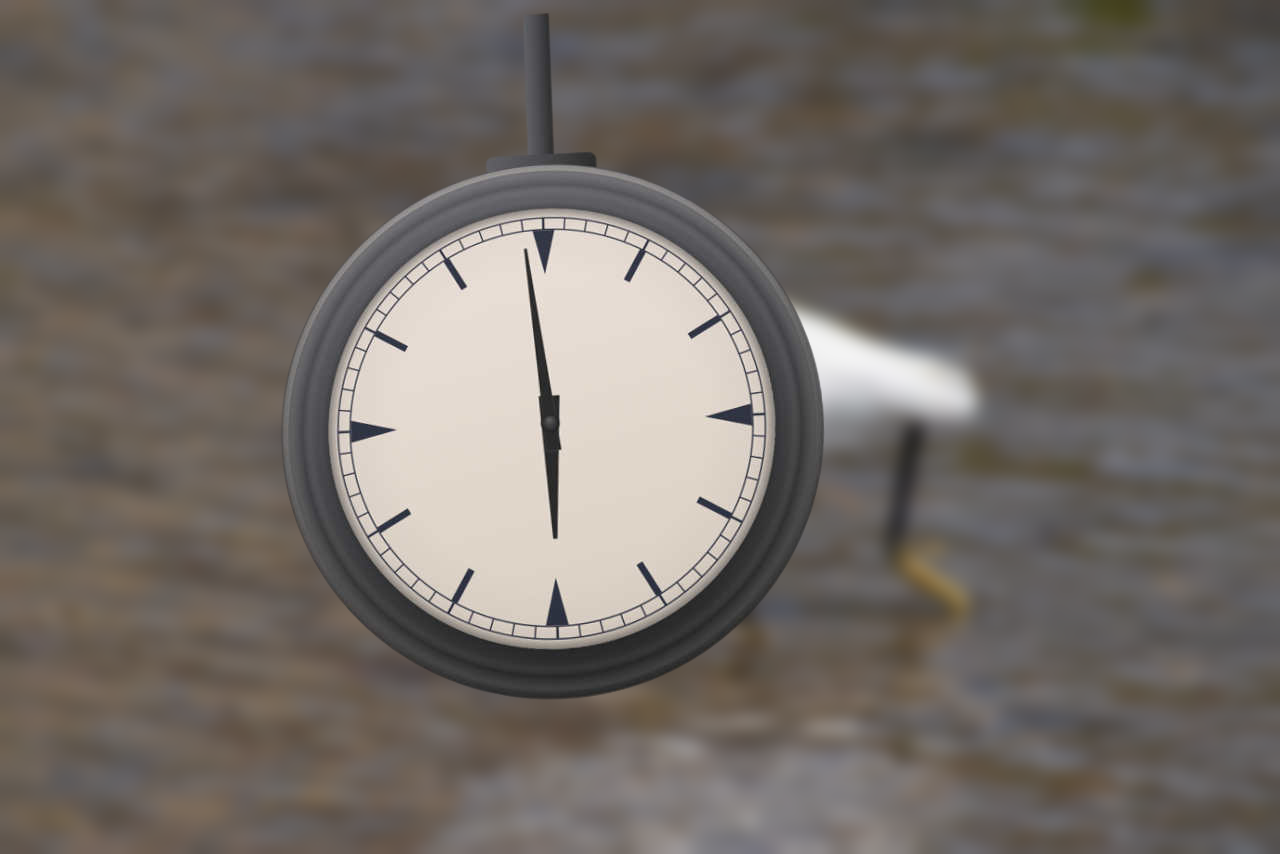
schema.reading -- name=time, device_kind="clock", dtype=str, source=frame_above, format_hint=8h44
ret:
5h59
